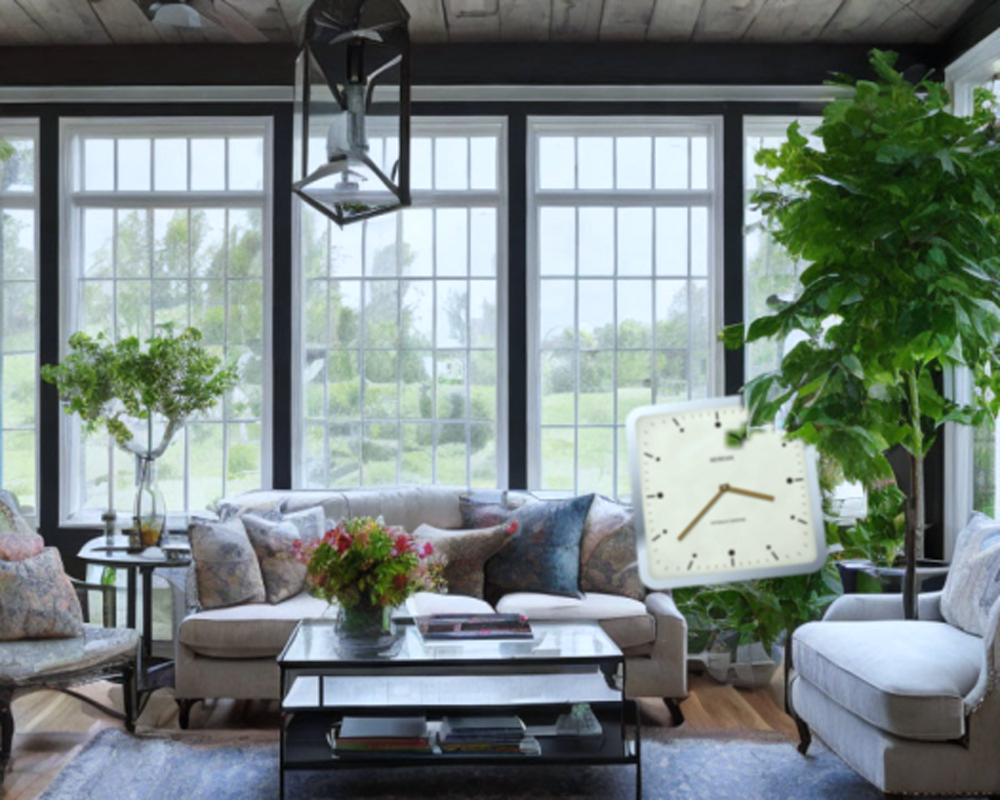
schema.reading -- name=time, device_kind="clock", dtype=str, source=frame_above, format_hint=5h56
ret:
3h38
